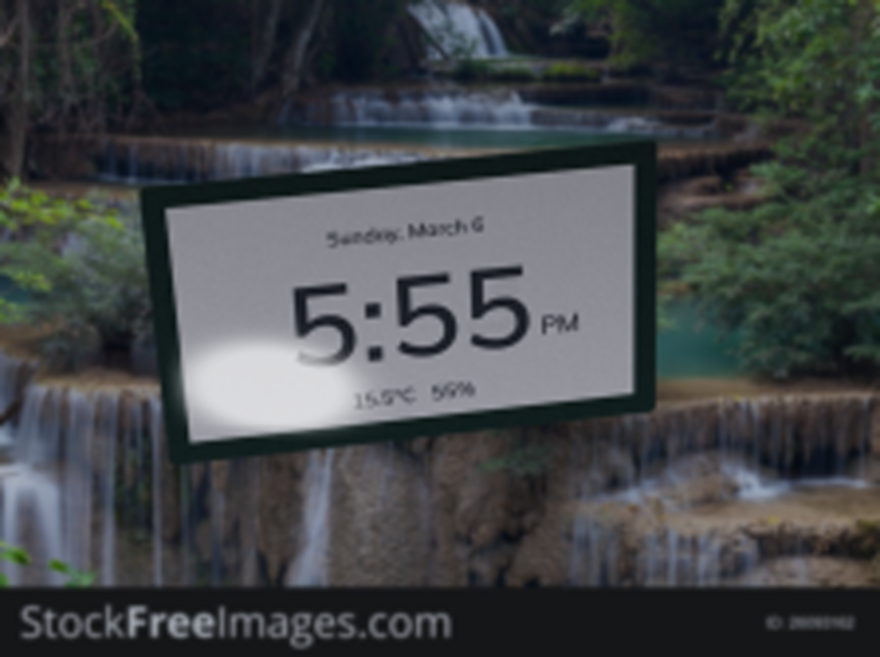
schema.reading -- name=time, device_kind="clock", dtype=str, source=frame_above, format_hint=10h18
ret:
5h55
